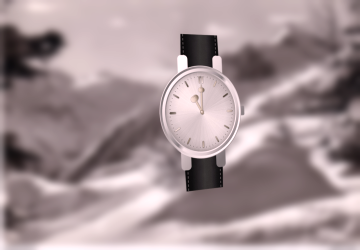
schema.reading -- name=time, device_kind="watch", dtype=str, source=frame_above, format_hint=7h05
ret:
11h00
